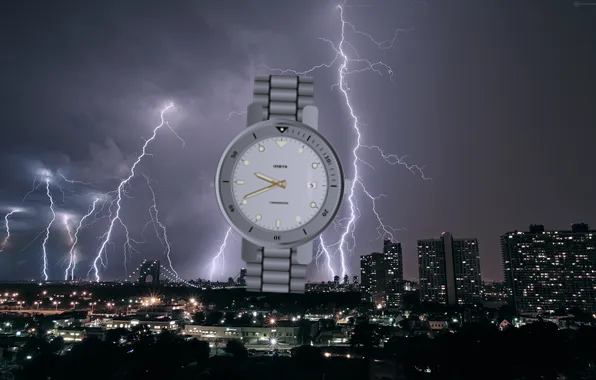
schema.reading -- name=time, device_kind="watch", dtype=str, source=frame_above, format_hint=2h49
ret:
9h41
